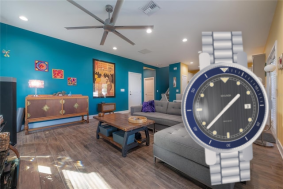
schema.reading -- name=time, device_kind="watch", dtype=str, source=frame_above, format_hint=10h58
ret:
1h38
